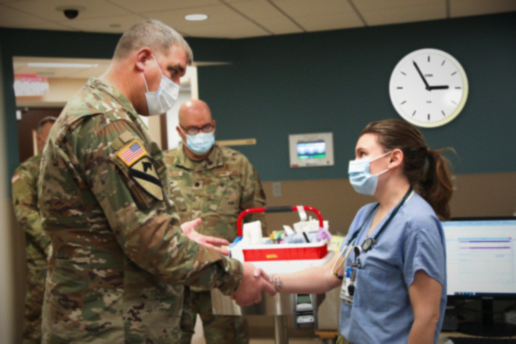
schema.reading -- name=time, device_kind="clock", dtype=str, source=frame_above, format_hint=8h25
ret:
2h55
